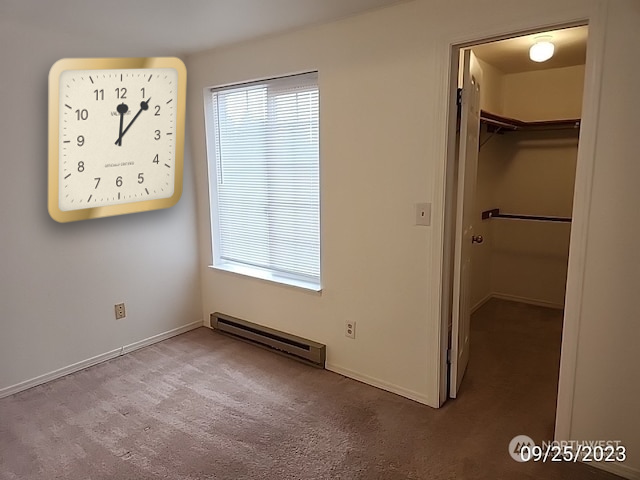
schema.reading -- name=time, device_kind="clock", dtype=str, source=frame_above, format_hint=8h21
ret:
12h07
